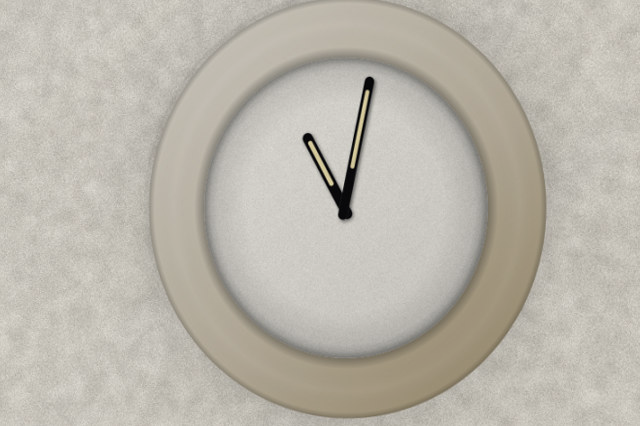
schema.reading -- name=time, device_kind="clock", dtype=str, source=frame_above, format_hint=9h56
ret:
11h02
